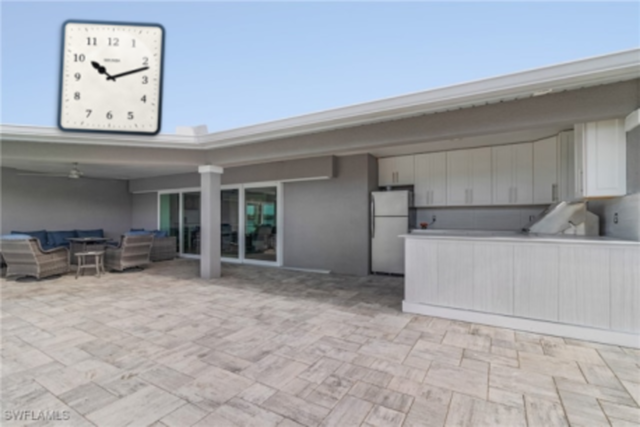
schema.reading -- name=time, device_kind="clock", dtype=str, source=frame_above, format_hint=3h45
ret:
10h12
